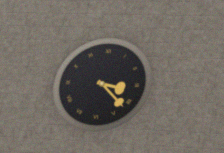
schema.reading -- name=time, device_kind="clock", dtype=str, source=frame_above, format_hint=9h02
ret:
3h22
